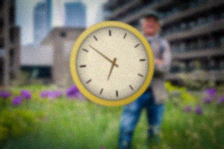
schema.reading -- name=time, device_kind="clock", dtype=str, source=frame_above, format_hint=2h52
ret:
6h52
